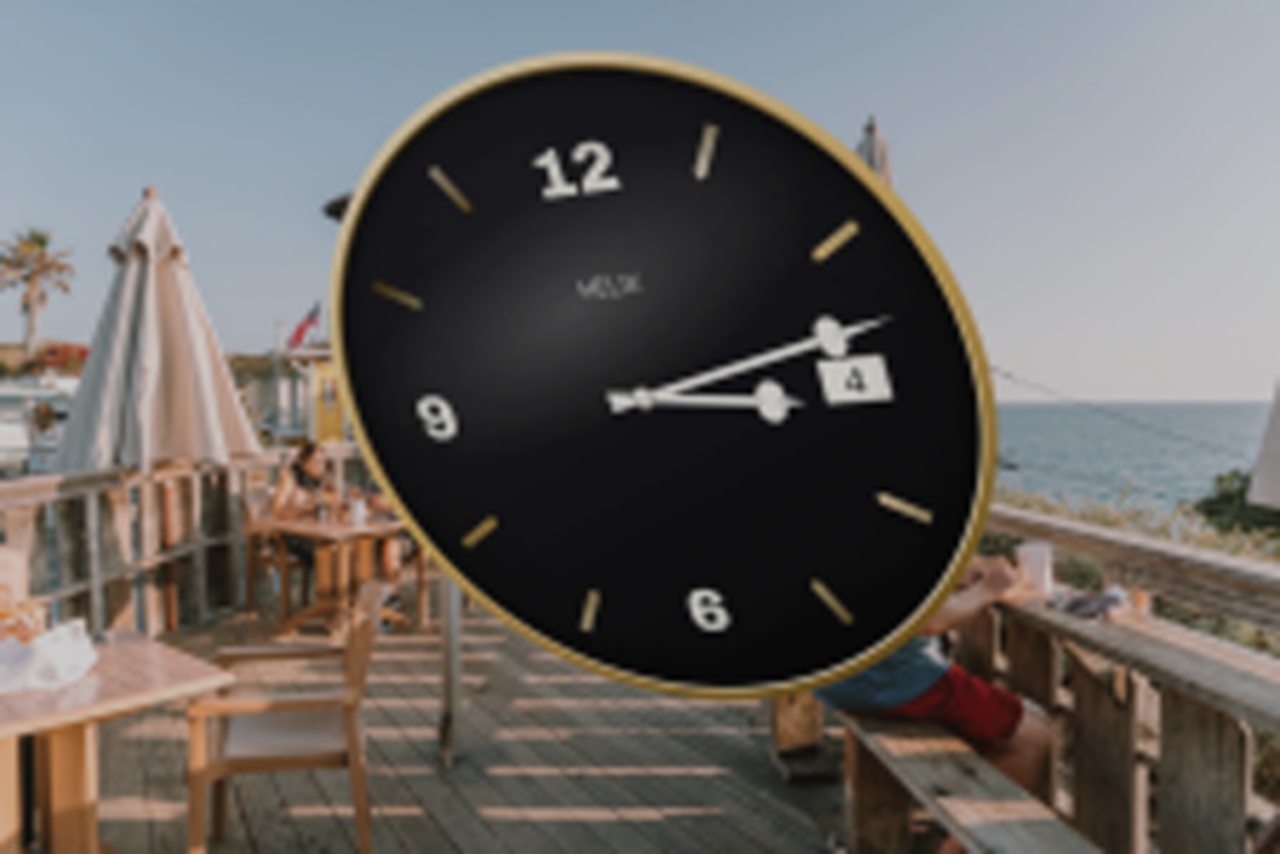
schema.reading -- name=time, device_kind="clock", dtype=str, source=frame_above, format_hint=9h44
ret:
3h13
